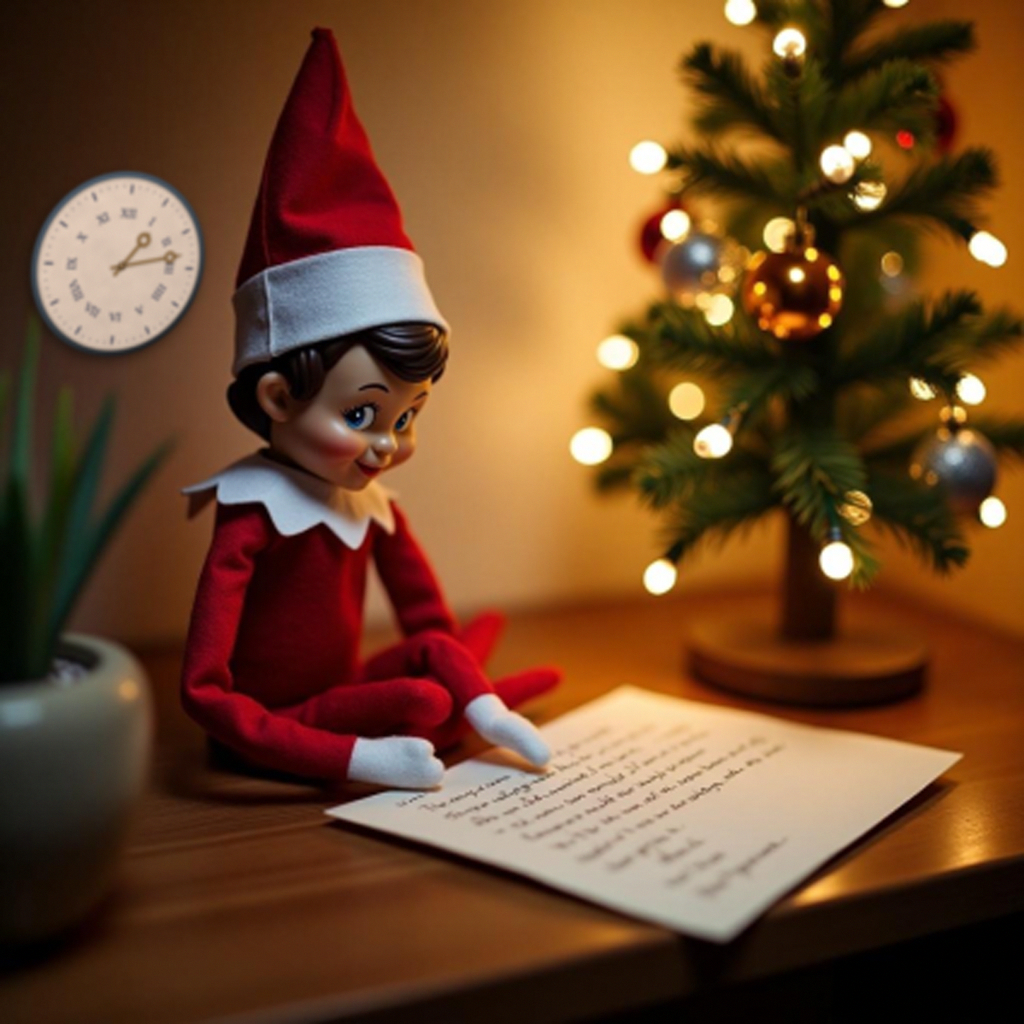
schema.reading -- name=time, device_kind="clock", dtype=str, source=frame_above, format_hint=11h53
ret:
1h13
